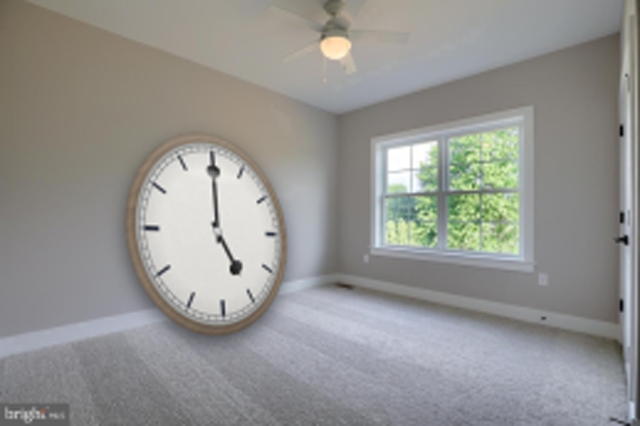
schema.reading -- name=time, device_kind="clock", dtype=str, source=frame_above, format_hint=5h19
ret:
5h00
